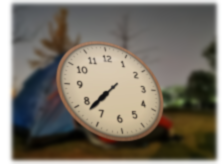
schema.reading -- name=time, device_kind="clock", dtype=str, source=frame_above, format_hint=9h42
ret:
7h38
